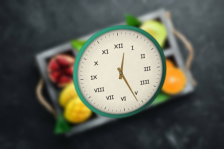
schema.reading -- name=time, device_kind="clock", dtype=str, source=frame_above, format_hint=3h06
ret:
12h26
